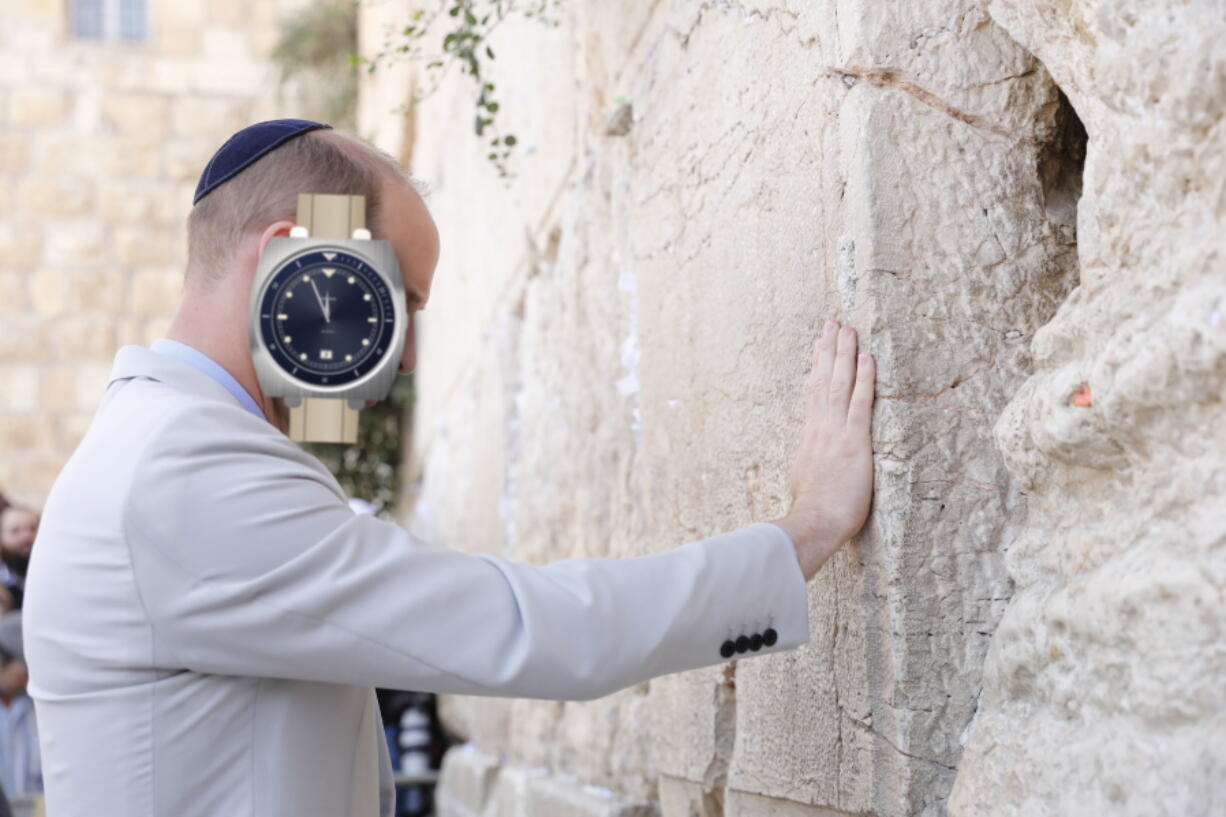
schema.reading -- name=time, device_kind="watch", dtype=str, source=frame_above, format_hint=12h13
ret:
11h56
